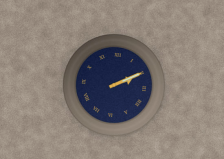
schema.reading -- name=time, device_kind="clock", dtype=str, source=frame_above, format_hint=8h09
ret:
2h10
